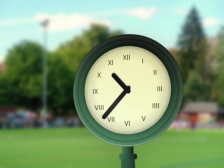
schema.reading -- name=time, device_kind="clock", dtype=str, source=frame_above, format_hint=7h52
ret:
10h37
